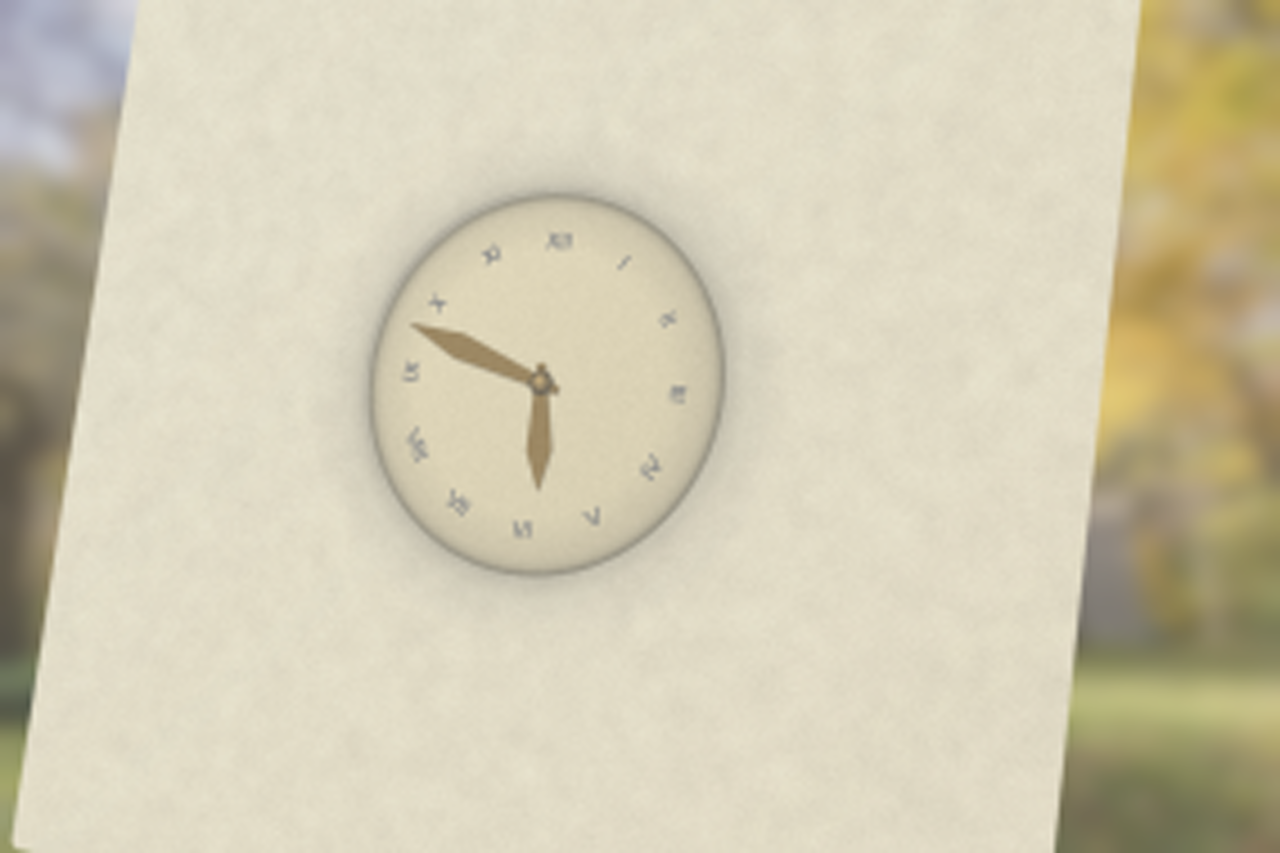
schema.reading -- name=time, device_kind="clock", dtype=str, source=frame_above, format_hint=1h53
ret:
5h48
